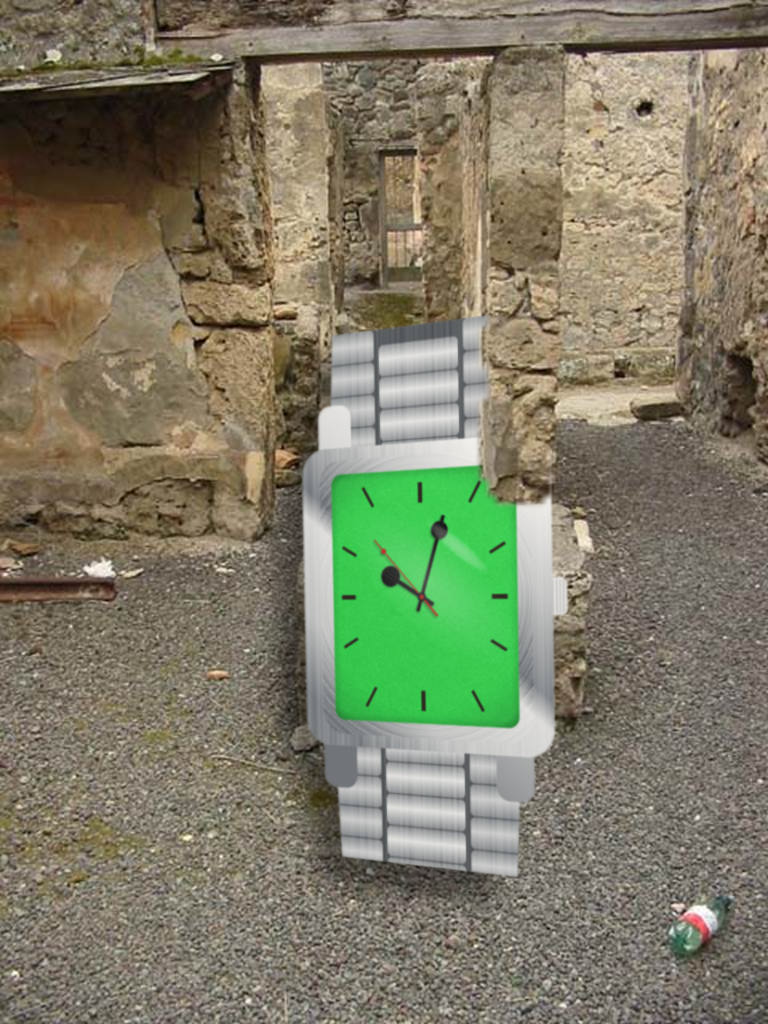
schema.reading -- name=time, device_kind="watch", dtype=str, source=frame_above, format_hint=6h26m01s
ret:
10h02m53s
